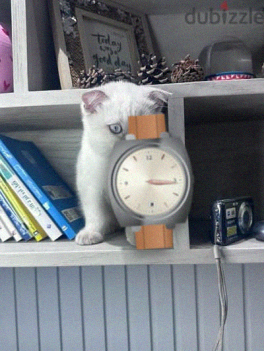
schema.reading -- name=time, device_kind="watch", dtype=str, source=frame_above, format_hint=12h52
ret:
3h16
